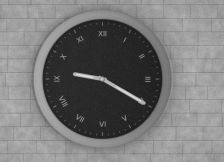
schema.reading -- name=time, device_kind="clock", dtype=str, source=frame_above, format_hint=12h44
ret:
9h20
